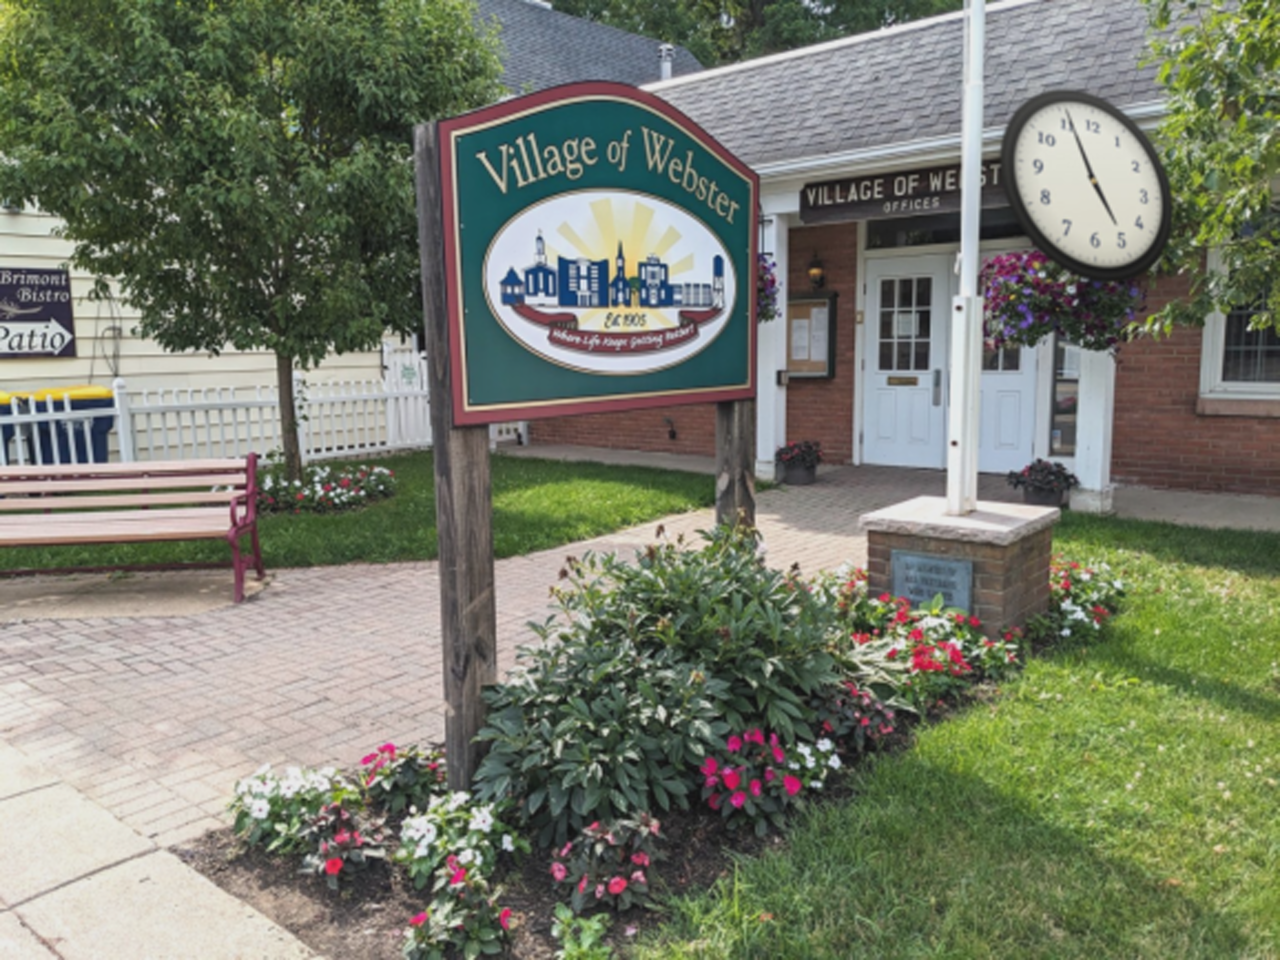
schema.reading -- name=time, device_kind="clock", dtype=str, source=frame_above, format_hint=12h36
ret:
4h56
